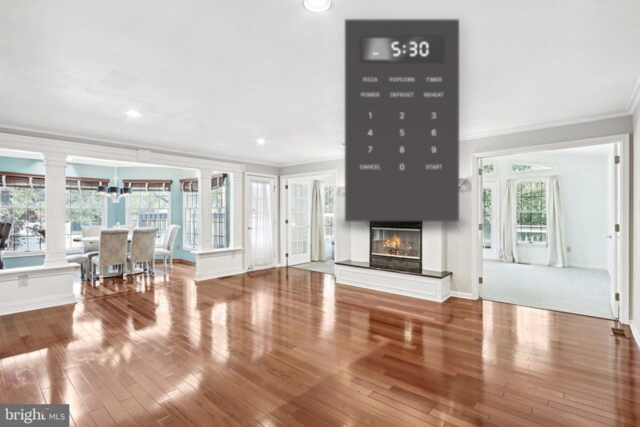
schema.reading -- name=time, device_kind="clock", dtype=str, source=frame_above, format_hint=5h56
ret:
5h30
